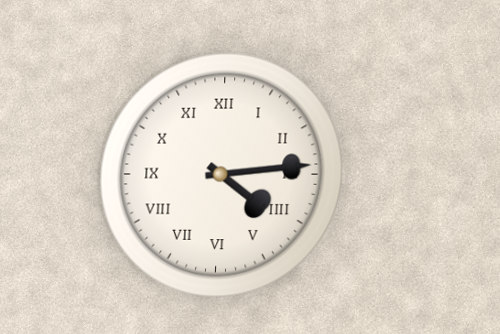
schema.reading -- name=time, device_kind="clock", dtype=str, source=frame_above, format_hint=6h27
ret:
4h14
